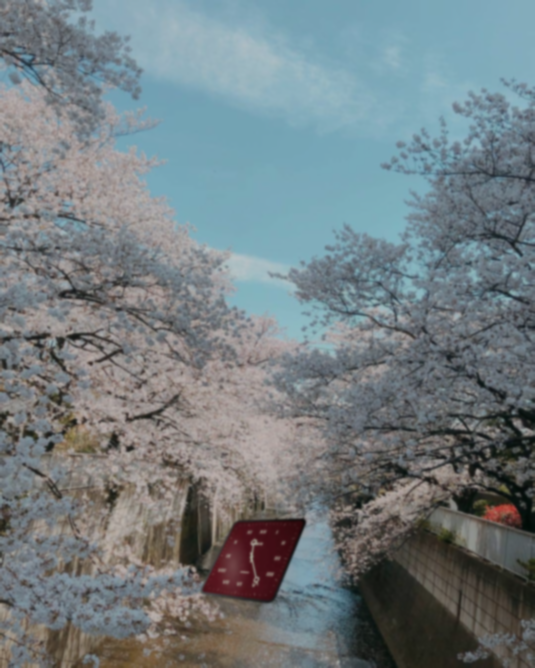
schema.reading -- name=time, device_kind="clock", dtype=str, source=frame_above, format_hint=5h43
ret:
11h24
